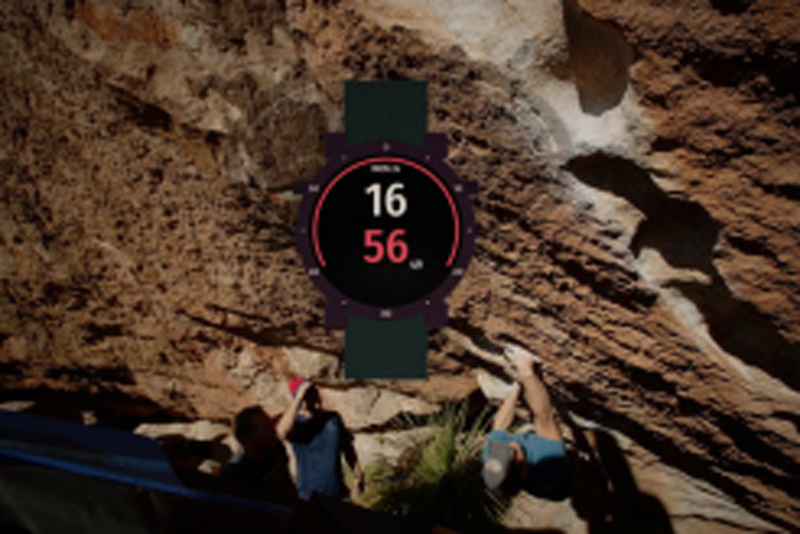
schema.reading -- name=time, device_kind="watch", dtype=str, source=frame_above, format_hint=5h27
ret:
16h56
